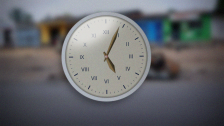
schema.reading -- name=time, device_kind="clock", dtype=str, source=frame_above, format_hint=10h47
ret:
5h04
